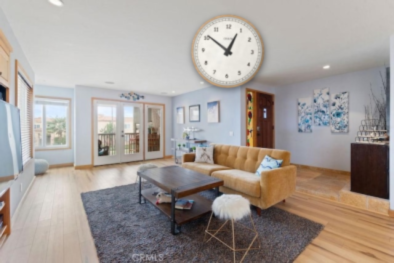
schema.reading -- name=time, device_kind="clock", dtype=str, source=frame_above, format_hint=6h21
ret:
12h51
